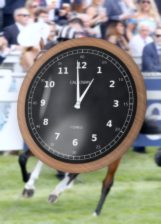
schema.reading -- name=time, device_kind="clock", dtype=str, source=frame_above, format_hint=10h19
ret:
12h59
